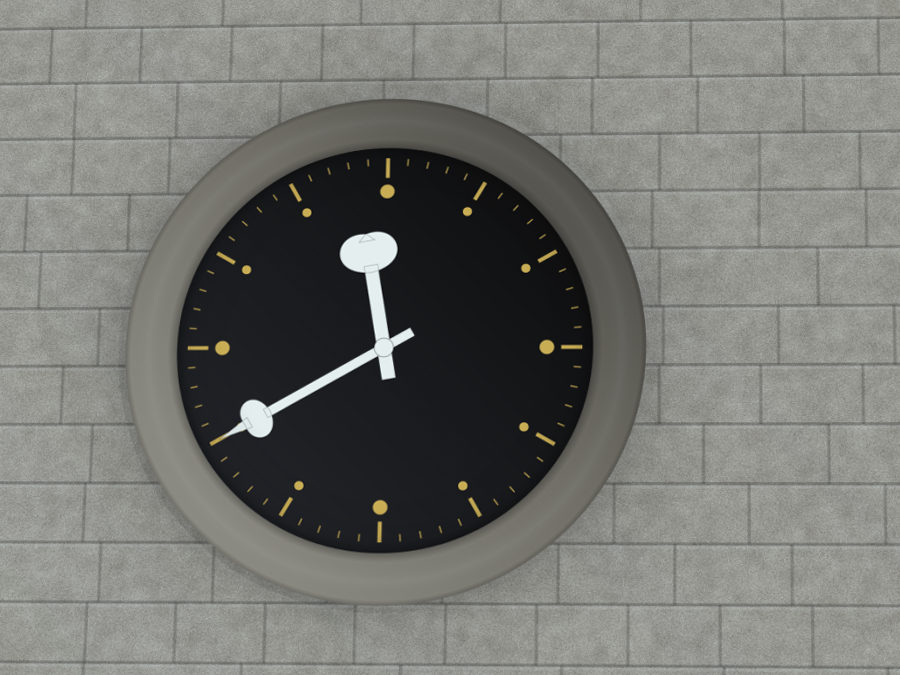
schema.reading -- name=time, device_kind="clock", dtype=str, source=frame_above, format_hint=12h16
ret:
11h40
